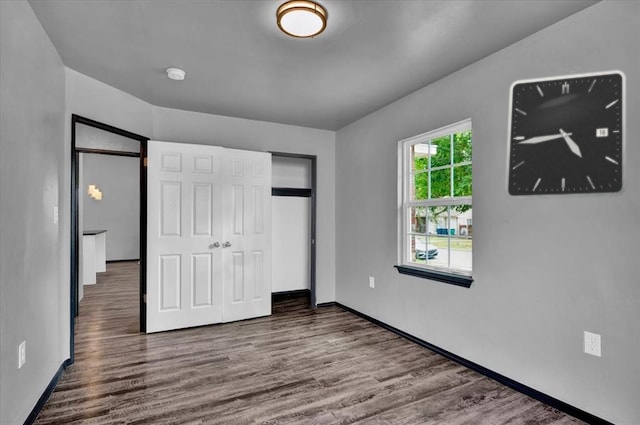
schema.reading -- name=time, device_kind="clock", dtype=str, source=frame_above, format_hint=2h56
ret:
4h44
